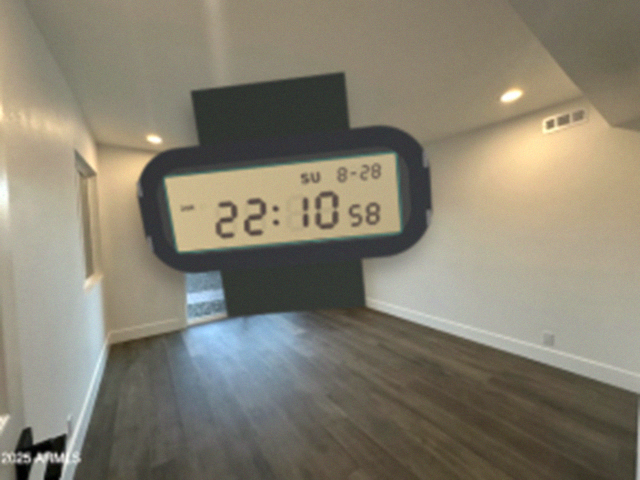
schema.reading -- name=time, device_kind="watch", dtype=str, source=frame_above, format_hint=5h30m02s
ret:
22h10m58s
